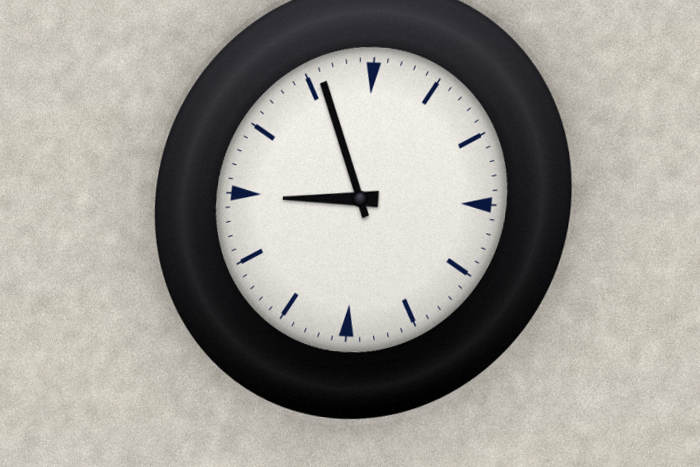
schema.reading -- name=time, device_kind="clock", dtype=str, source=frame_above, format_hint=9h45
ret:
8h56
